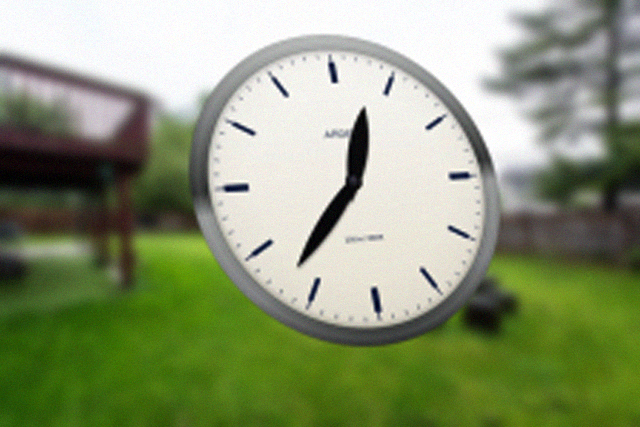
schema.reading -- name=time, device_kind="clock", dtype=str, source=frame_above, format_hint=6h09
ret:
12h37
